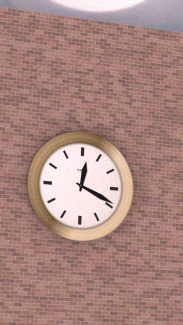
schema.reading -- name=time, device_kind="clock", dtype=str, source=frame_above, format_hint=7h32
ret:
12h19
